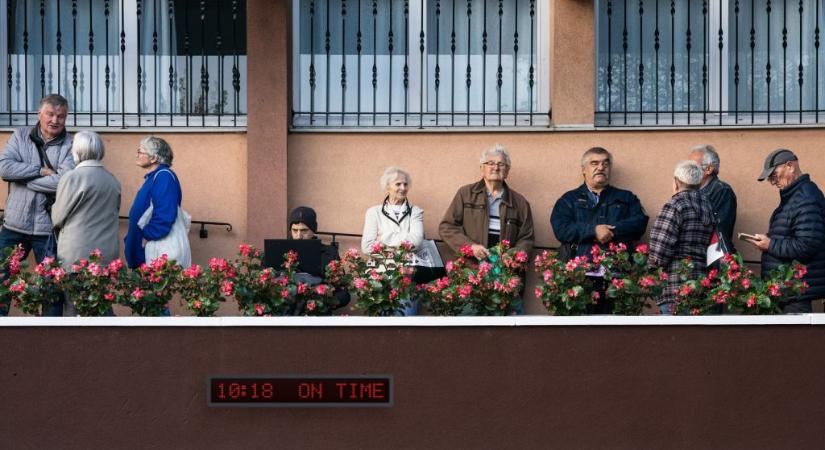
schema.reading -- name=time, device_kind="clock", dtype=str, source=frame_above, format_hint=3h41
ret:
10h18
